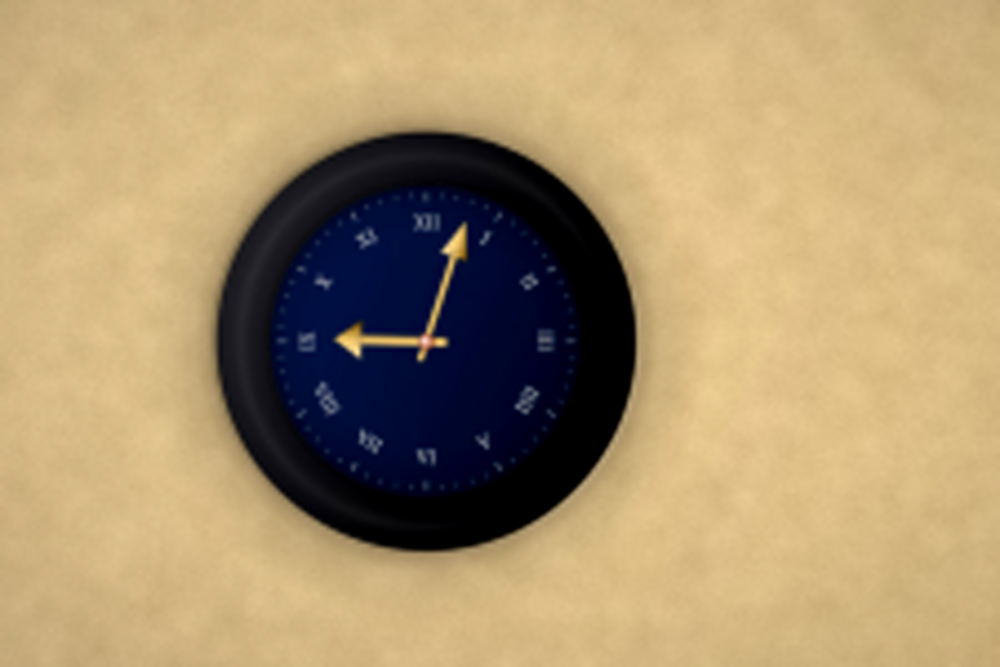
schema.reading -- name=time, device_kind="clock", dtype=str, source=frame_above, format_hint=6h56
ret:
9h03
